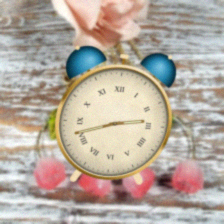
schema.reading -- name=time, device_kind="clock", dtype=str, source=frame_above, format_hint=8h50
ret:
2h42
